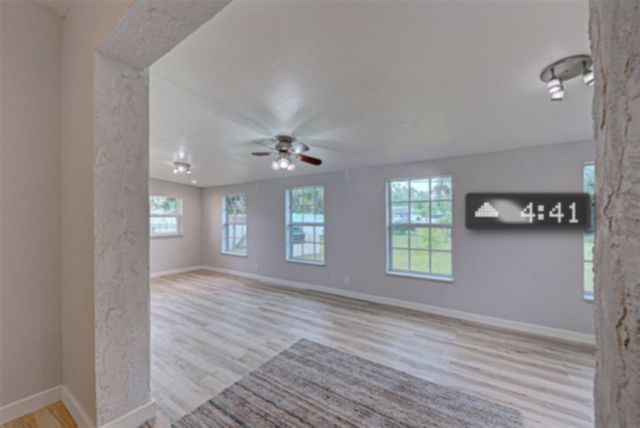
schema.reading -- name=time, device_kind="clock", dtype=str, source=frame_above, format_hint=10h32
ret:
4h41
